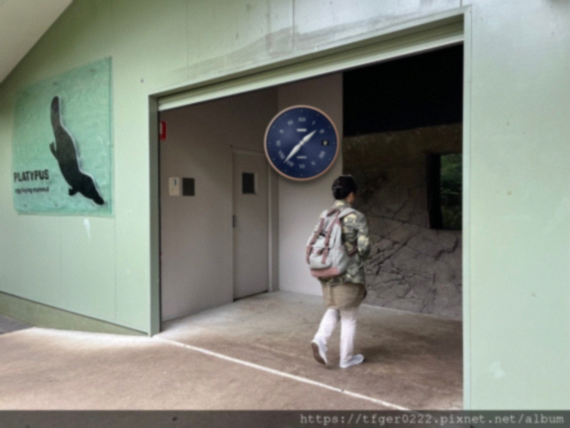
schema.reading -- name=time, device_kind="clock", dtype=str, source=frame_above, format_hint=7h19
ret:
1h37
